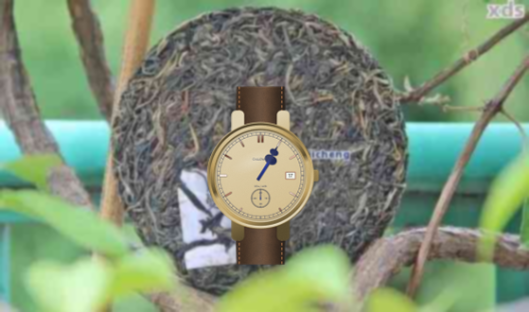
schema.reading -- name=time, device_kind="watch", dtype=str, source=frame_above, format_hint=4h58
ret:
1h05
